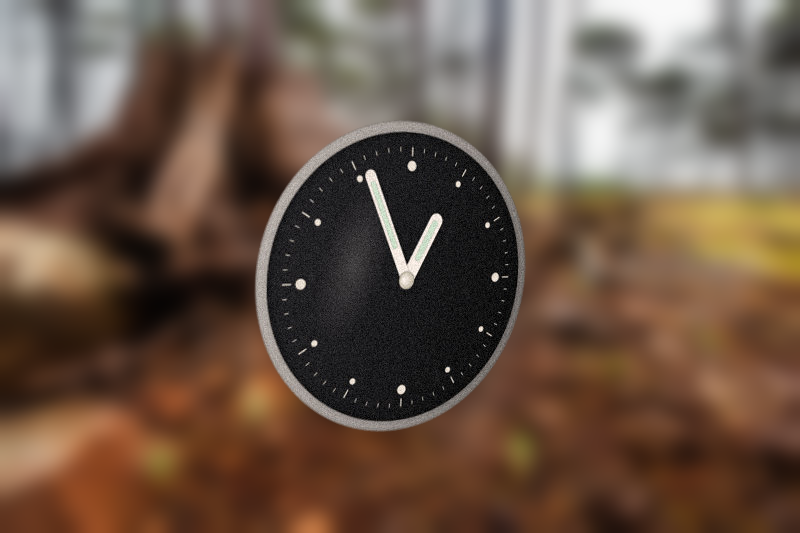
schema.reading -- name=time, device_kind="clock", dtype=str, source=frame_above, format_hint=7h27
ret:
12h56
